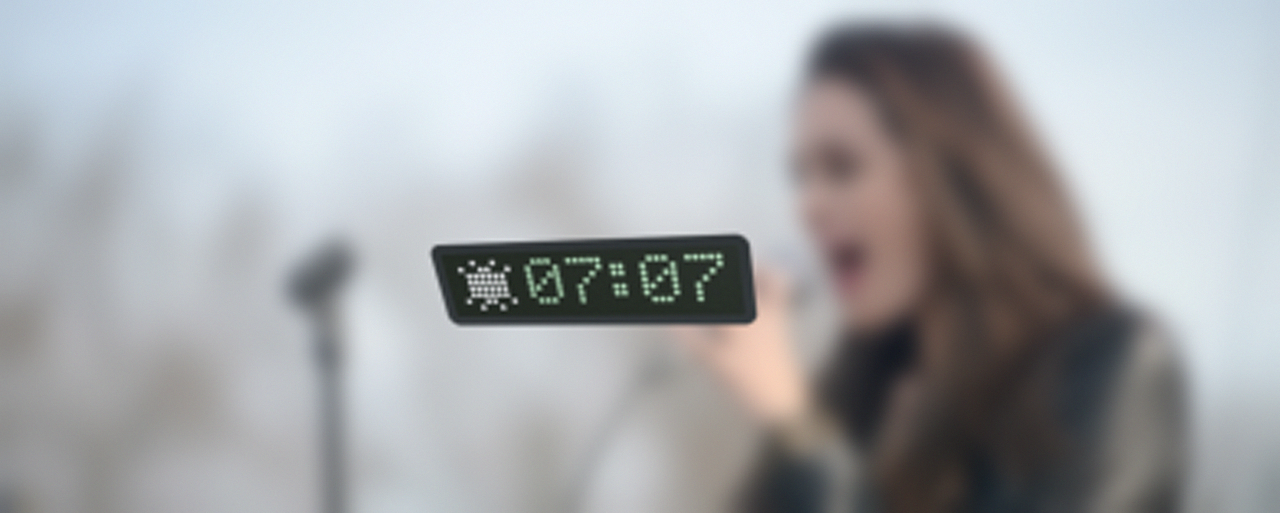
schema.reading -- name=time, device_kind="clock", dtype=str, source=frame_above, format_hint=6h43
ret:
7h07
